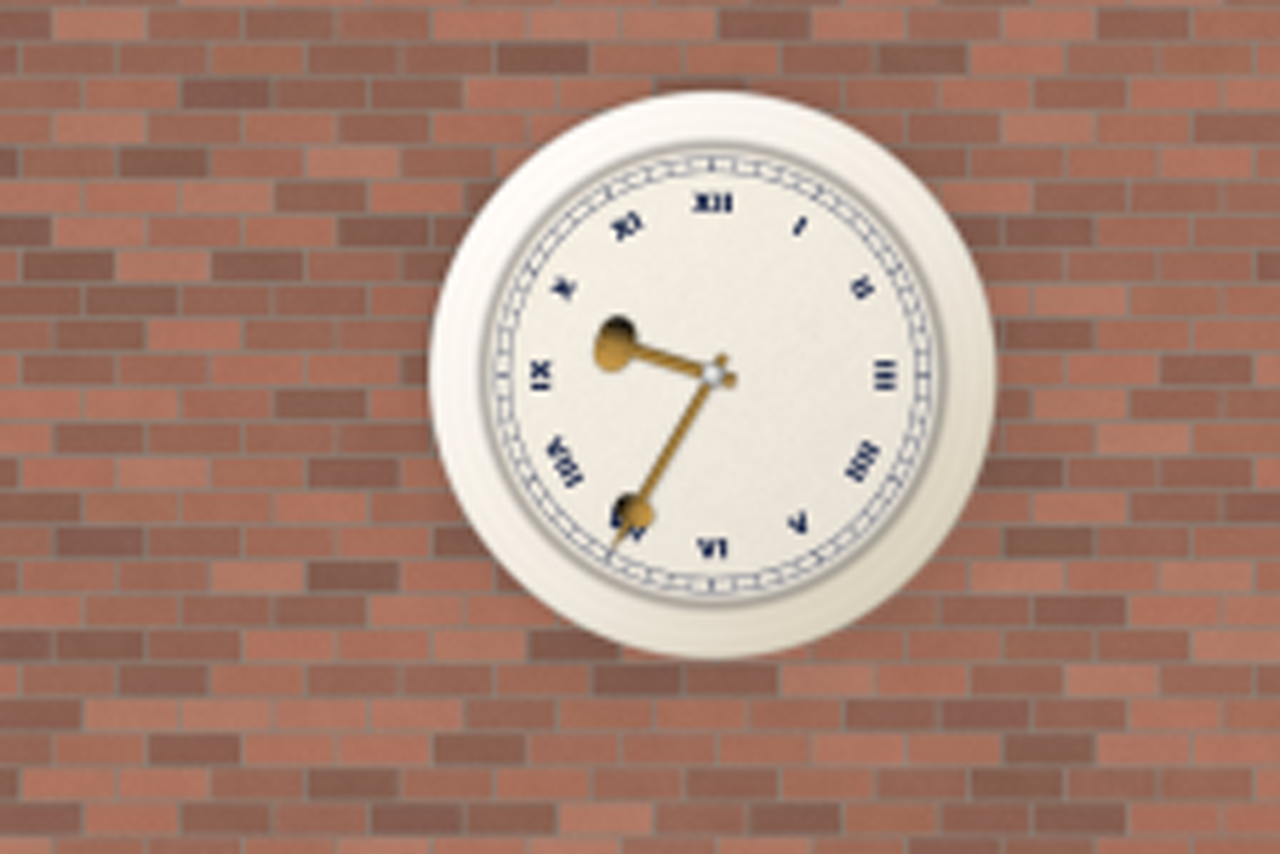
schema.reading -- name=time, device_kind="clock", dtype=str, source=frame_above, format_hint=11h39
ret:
9h35
